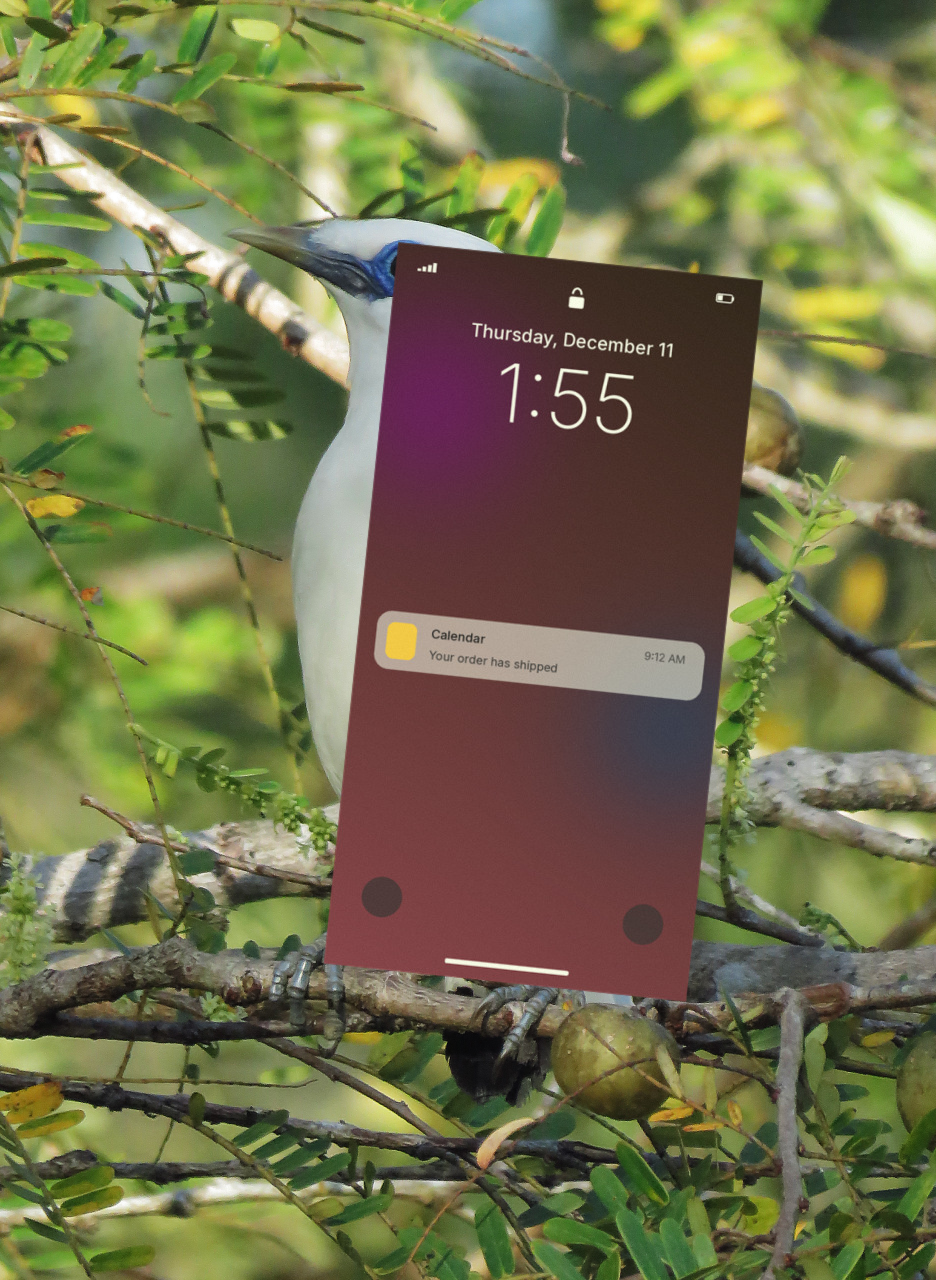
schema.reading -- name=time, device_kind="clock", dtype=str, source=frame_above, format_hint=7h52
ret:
1h55
